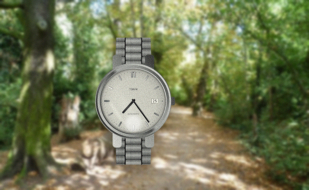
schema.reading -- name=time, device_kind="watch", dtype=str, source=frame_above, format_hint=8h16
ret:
7h24
